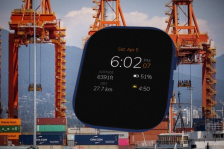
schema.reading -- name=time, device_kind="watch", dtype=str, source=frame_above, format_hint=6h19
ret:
6h02
